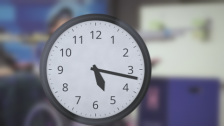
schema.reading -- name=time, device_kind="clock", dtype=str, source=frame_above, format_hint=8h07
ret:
5h17
